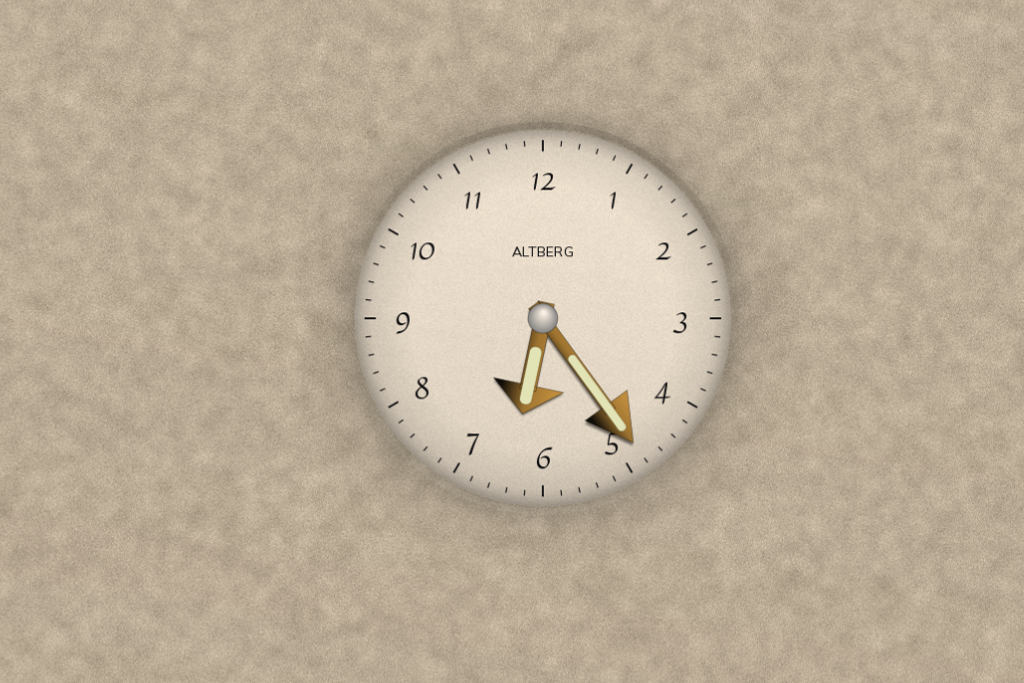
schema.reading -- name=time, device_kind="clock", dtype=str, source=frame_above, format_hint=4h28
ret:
6h24
